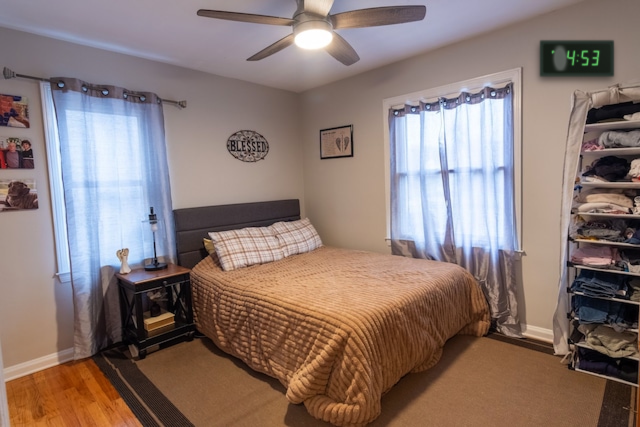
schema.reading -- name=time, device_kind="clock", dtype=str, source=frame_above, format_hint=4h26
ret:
4h53
